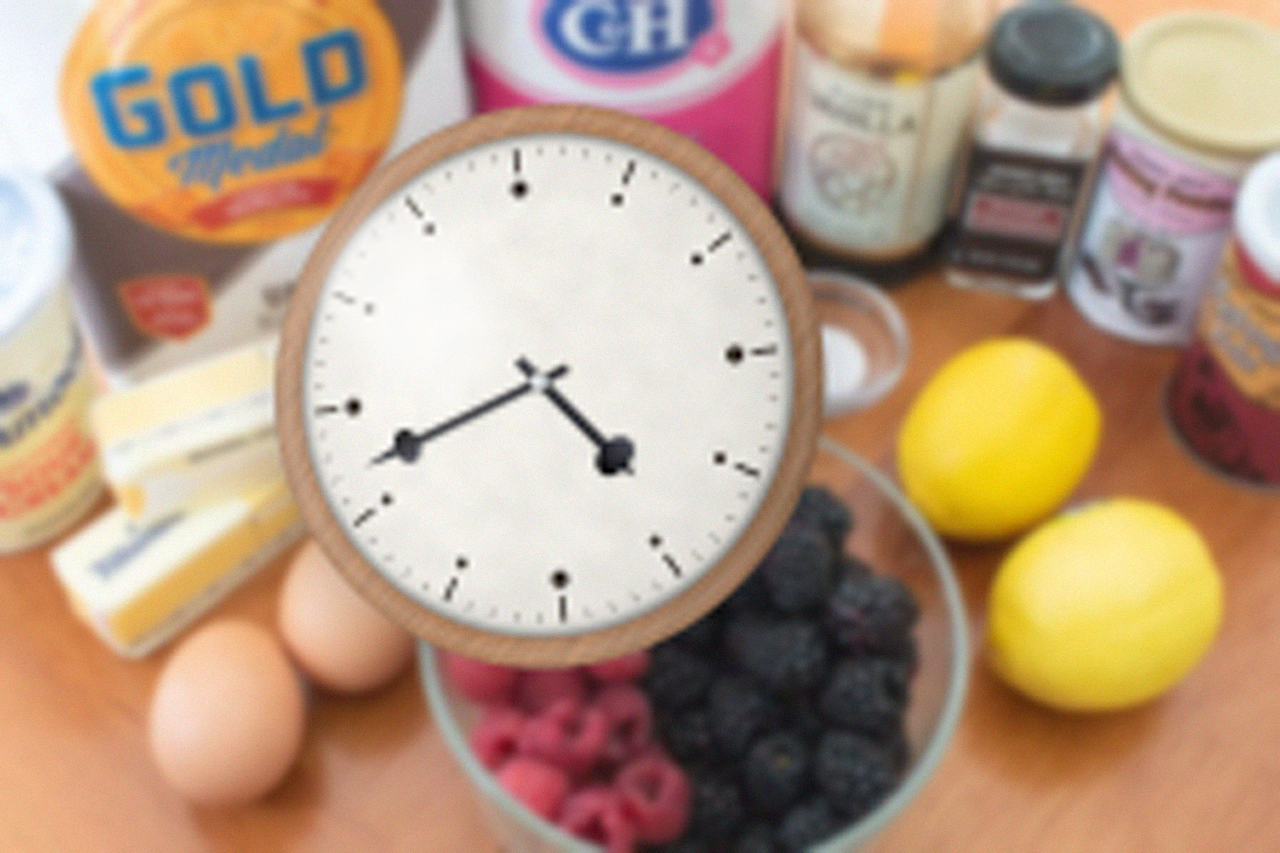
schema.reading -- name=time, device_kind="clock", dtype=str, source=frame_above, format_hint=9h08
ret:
4h42
